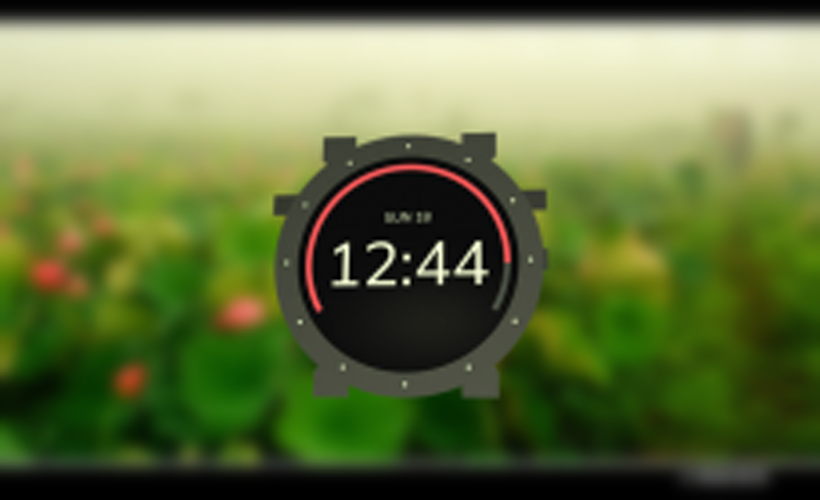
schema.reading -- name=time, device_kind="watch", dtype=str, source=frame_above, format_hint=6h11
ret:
12h44
